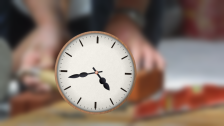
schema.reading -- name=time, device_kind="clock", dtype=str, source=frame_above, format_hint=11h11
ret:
4h43
